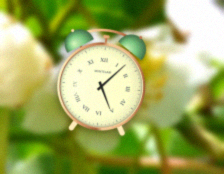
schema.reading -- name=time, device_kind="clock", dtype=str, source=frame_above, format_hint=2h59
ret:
5h07
